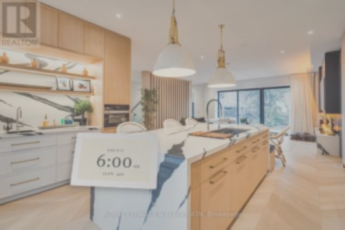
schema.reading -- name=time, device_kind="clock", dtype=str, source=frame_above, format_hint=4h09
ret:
6h00
